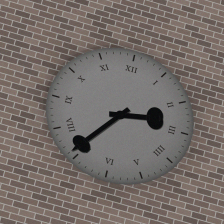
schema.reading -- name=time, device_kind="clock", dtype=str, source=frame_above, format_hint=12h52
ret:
2h36
